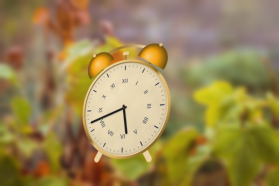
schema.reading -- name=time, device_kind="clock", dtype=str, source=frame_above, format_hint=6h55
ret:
5h42
